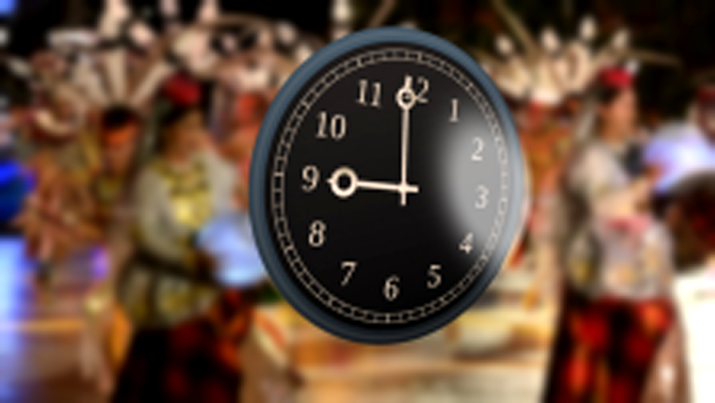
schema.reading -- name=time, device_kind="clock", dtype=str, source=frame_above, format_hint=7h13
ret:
8h59
